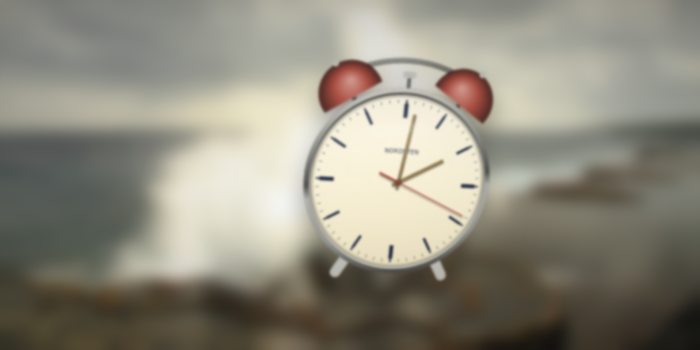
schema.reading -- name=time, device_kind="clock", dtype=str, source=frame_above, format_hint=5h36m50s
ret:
2h01m19s
